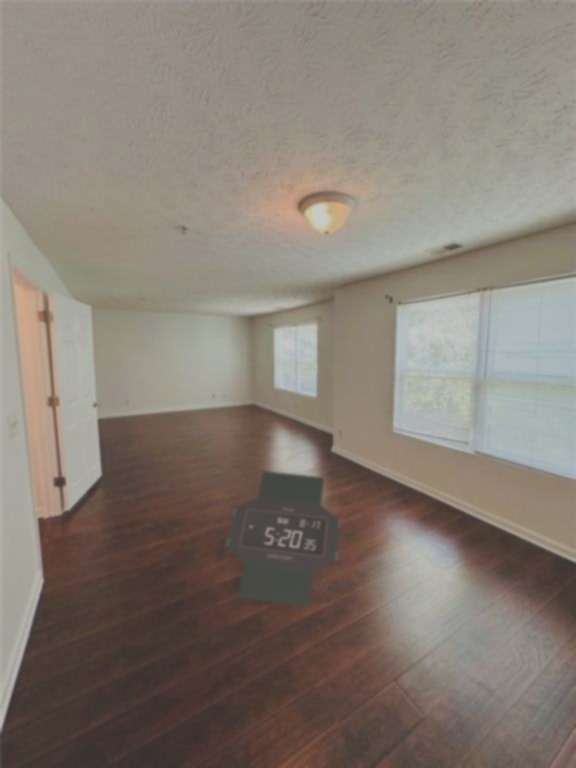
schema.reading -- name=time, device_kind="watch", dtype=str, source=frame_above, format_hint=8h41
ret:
5h20
